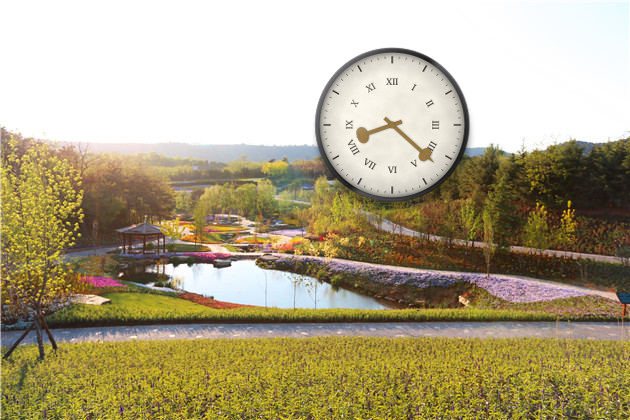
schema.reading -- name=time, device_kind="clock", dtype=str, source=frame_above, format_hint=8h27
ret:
8h22
